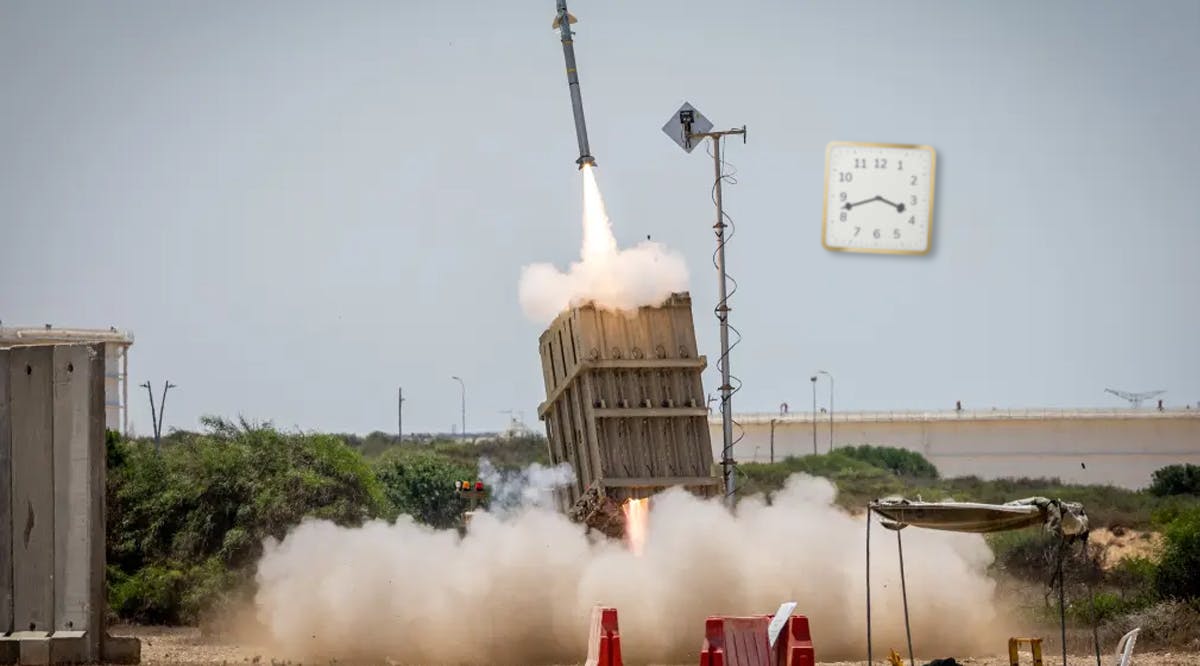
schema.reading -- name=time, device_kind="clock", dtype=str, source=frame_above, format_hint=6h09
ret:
3h42
